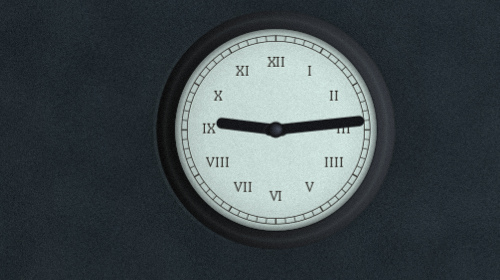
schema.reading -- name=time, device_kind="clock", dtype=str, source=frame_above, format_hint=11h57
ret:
9h14
